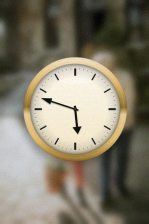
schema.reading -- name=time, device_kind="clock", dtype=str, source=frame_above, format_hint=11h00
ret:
5h48
